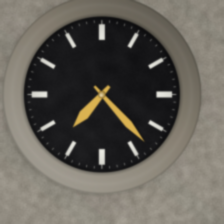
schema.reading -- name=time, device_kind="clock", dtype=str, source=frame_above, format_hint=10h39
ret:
7h23
